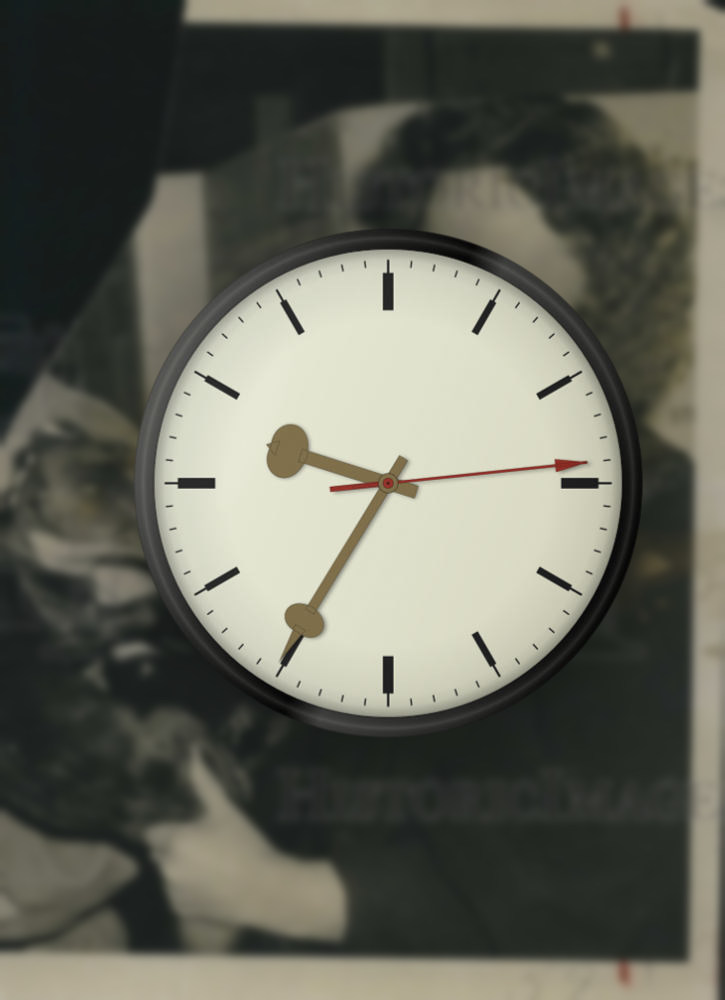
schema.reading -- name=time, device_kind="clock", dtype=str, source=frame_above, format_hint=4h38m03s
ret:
9h35m14s
